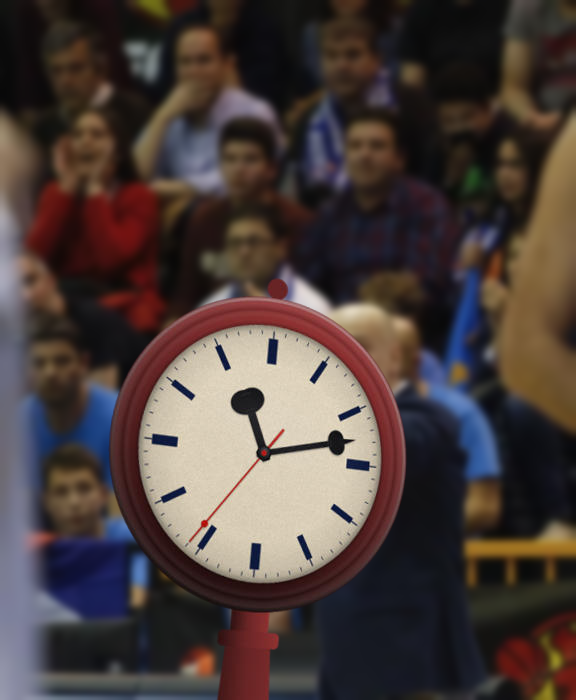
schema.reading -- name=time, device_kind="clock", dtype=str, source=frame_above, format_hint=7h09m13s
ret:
11h12m36s
